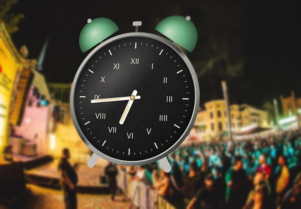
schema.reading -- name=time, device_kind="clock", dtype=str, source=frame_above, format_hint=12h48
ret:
6h44
